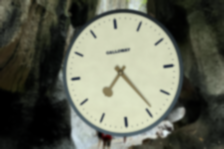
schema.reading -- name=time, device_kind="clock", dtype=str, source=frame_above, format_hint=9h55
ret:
7h24
